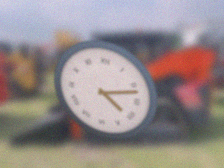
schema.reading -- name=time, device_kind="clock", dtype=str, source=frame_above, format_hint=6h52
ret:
4h12
